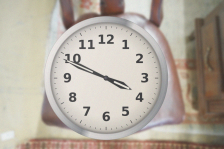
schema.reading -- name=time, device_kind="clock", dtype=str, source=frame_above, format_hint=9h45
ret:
3h49
